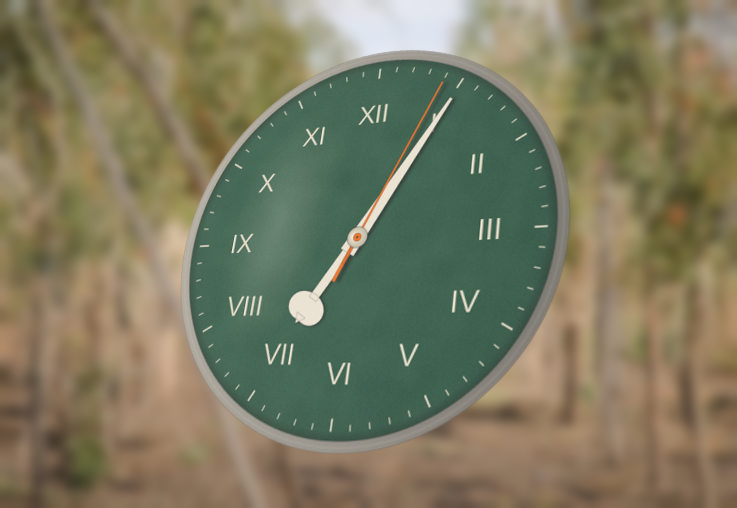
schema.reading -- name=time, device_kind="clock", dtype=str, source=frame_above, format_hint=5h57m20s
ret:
7h05m04s
